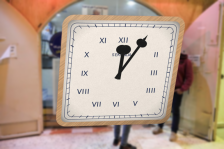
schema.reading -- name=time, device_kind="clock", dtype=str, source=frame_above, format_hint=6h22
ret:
12h05
